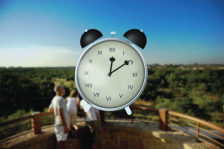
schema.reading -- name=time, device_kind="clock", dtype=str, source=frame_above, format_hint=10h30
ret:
12h09
